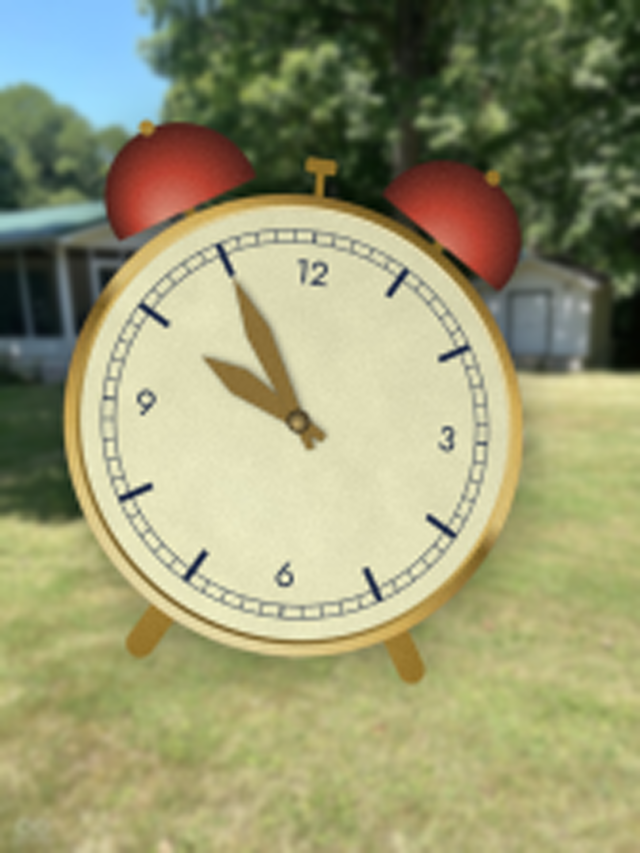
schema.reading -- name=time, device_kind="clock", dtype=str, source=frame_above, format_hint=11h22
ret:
9h55
